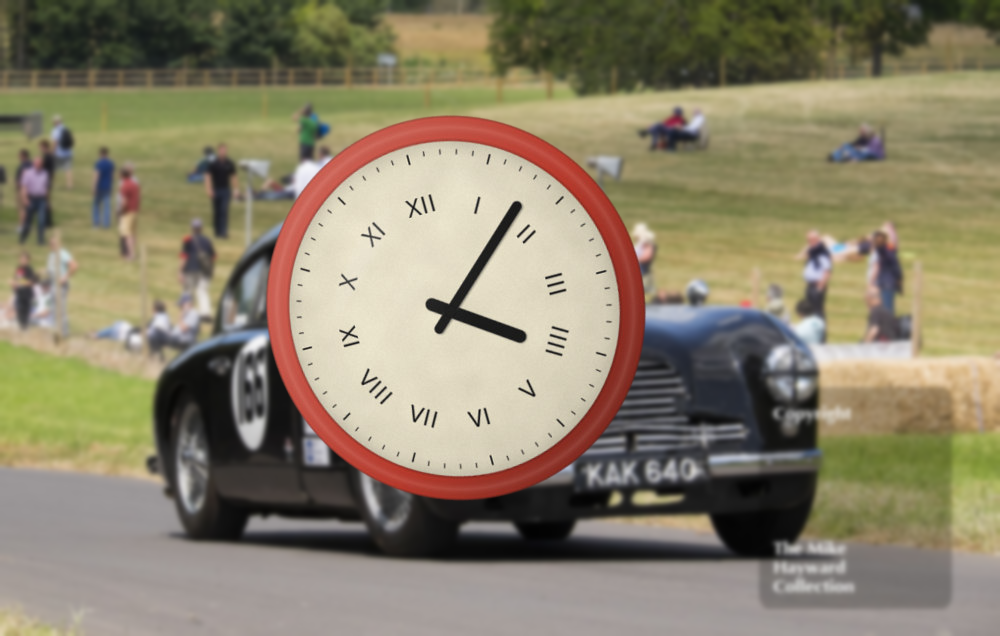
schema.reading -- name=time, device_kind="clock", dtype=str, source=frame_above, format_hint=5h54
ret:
4h08
